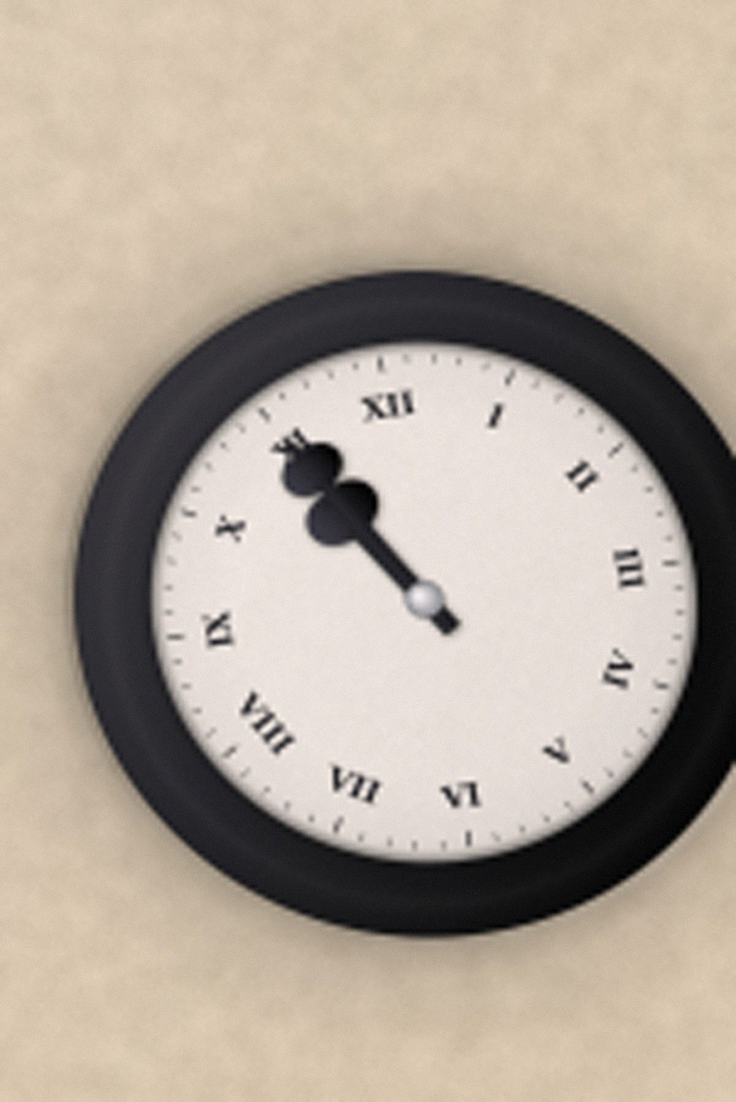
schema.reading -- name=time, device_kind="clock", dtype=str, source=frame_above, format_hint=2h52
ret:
10h55
